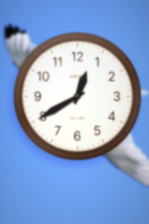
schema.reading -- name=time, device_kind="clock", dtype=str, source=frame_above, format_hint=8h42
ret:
12h40
